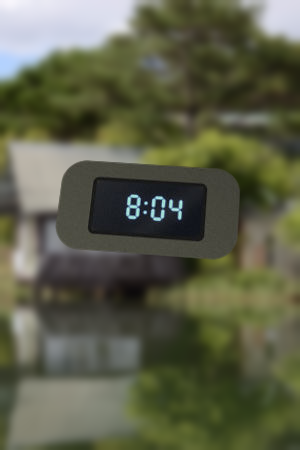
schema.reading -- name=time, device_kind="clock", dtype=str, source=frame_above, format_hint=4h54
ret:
8h04
